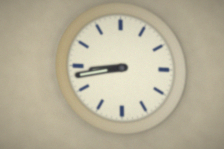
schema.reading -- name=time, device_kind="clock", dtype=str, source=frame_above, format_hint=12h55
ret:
8h43
